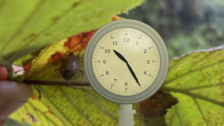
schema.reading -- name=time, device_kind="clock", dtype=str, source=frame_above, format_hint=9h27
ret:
10h25
